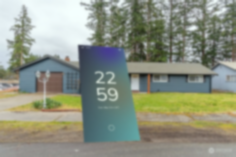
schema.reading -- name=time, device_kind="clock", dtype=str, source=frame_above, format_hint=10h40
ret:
22h59
